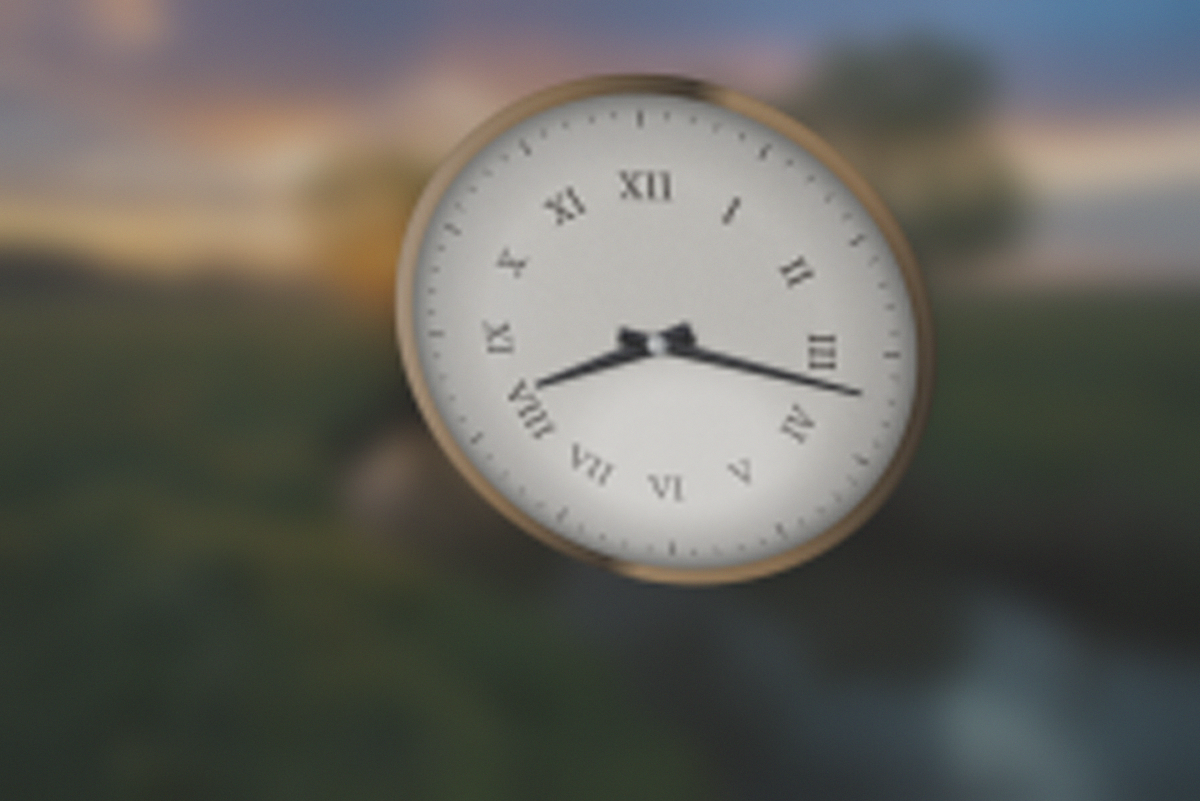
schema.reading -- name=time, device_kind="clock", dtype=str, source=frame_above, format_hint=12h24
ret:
8h17
